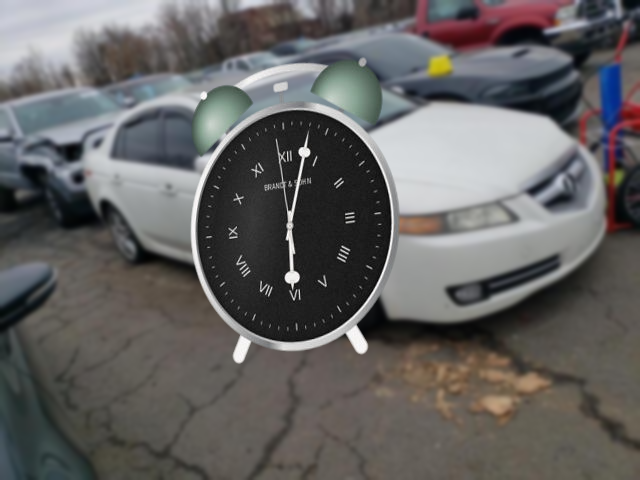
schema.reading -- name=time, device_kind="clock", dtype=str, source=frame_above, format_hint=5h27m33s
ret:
6h02m59s
